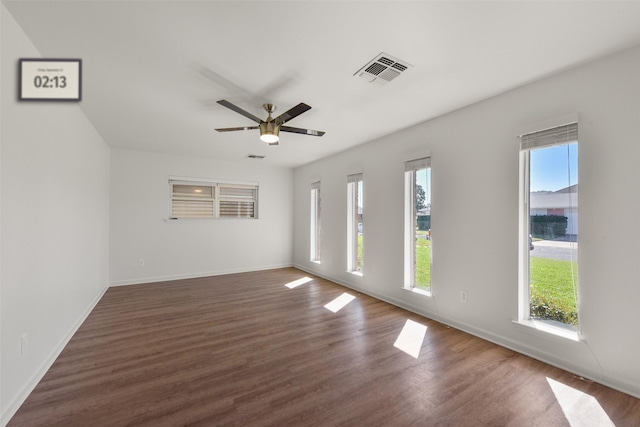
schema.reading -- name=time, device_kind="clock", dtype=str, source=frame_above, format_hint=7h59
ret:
2h13
